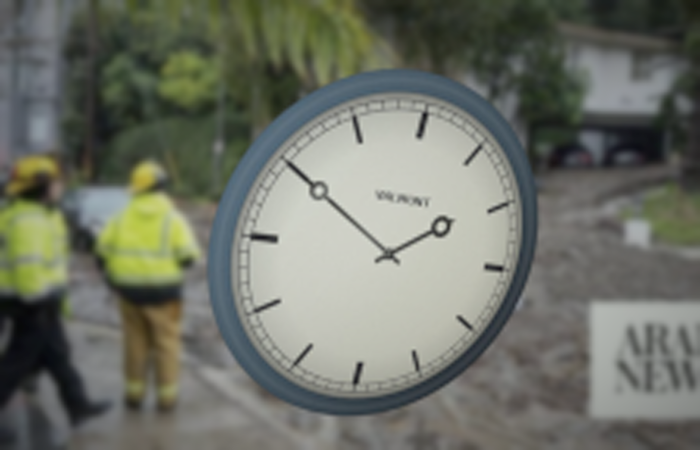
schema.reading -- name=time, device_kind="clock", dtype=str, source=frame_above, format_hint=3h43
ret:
1h50
